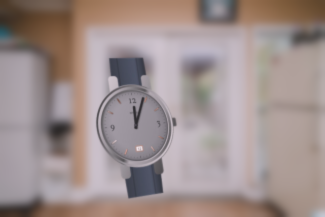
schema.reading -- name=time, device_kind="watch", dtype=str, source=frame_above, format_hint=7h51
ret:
12h04
